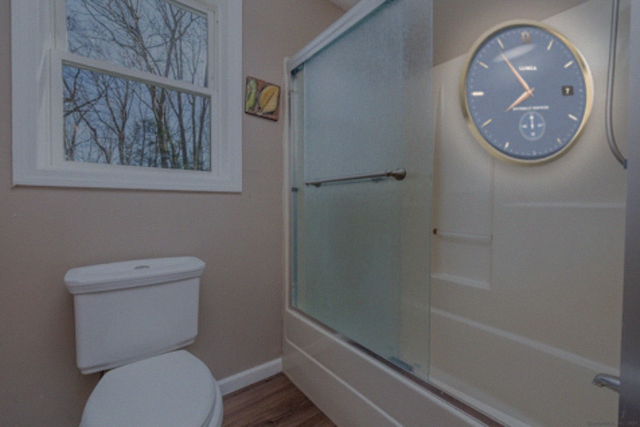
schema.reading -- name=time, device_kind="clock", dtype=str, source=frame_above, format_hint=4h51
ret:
7h54
